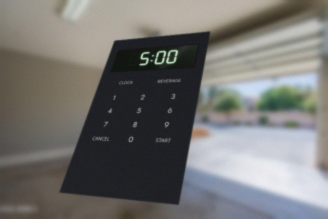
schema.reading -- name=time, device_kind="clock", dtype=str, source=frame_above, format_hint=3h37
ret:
5h00
